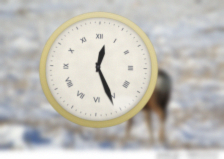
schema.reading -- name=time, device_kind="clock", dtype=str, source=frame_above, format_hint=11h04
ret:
12h26
